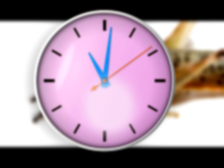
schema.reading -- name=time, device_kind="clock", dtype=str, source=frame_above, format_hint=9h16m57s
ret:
11h01m09s
